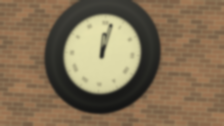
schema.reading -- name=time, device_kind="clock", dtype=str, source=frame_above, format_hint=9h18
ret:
12h02
